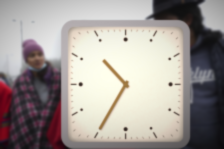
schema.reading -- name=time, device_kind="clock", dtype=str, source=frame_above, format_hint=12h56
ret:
10h35
